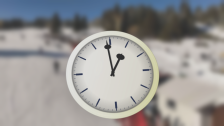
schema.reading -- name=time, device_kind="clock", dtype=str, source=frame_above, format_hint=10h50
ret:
12h59
